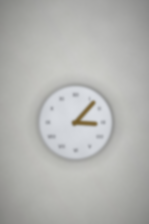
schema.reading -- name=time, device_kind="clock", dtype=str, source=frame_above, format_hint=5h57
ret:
3h07
